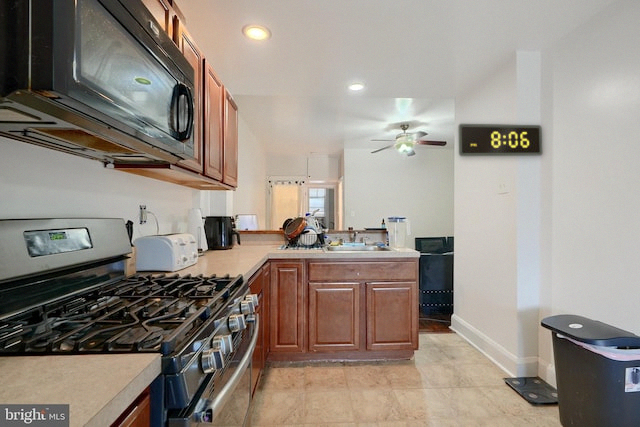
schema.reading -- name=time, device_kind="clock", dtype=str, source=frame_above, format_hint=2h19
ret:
8h06
